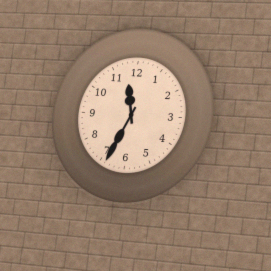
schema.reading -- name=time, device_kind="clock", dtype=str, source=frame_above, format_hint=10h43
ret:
11h34
